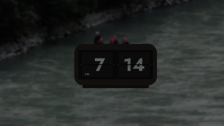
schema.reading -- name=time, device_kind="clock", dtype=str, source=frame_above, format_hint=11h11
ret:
7h14
